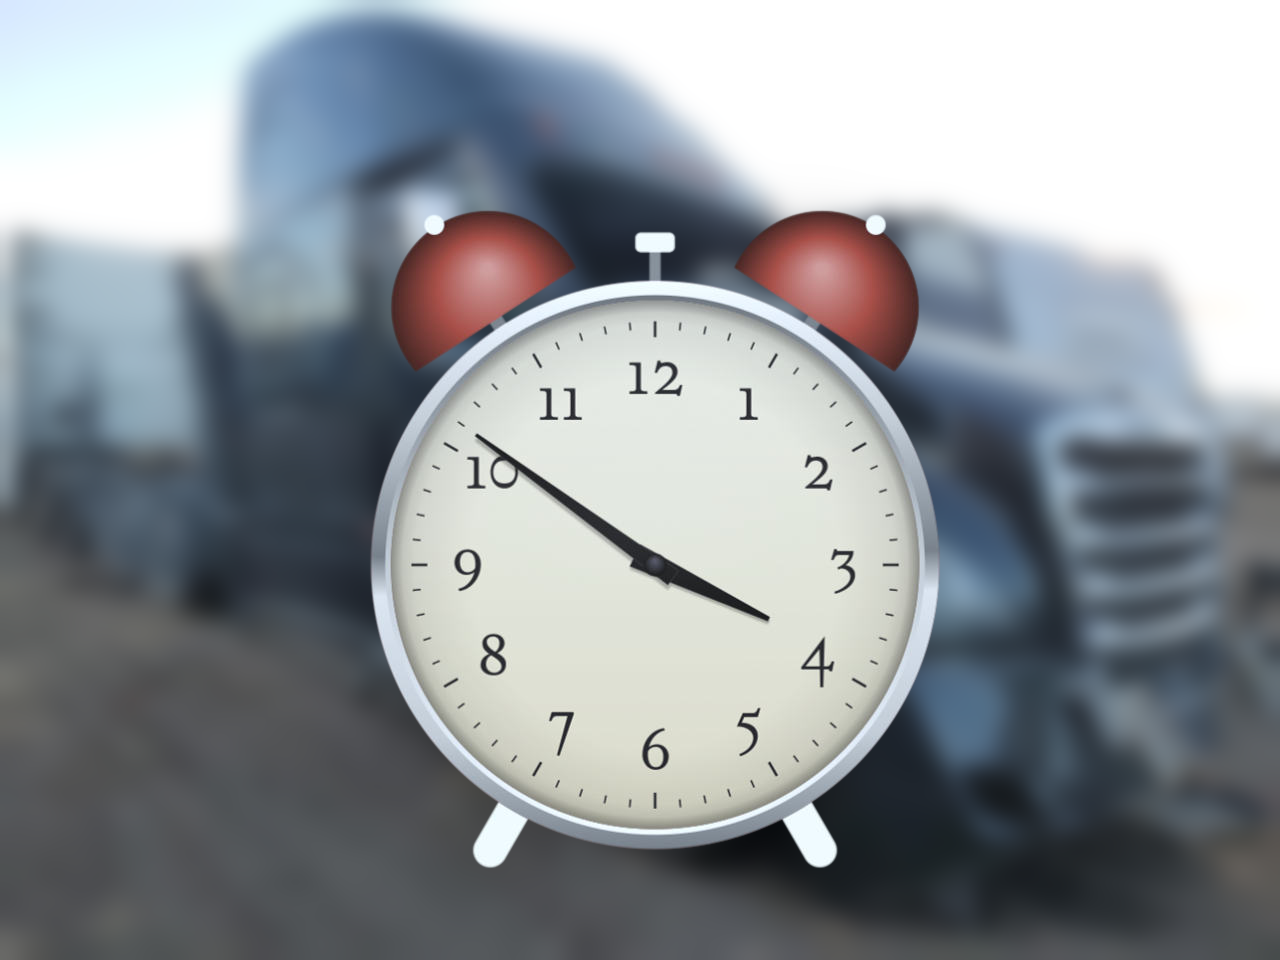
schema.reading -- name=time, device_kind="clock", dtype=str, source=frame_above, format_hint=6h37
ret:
3h51
